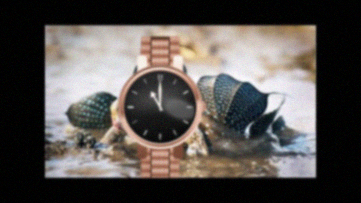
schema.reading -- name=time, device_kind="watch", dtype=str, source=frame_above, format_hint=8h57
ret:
11h00
